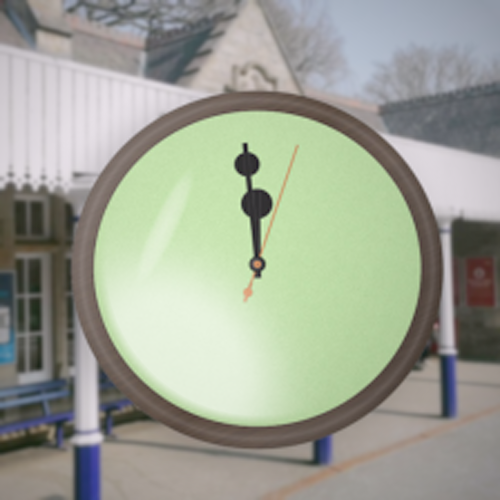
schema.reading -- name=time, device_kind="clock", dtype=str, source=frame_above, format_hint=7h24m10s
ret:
11h59m03s
